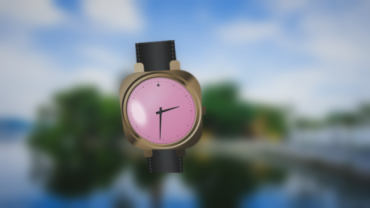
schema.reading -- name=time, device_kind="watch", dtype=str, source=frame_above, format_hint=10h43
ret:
2h31
